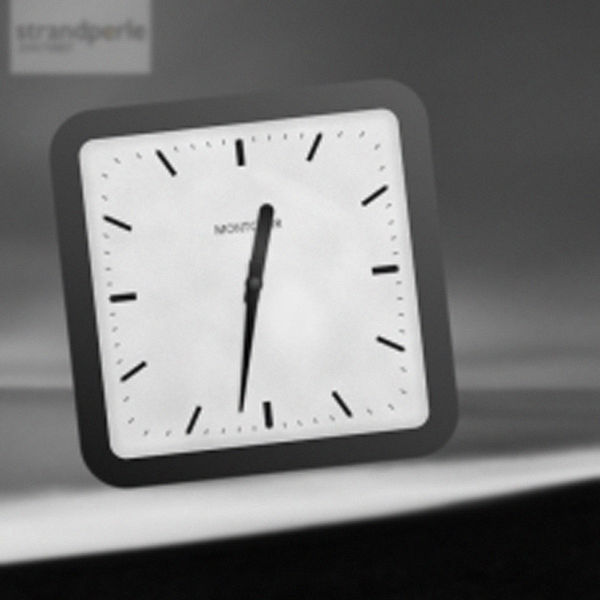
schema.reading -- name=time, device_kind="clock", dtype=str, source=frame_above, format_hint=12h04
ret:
12h32
